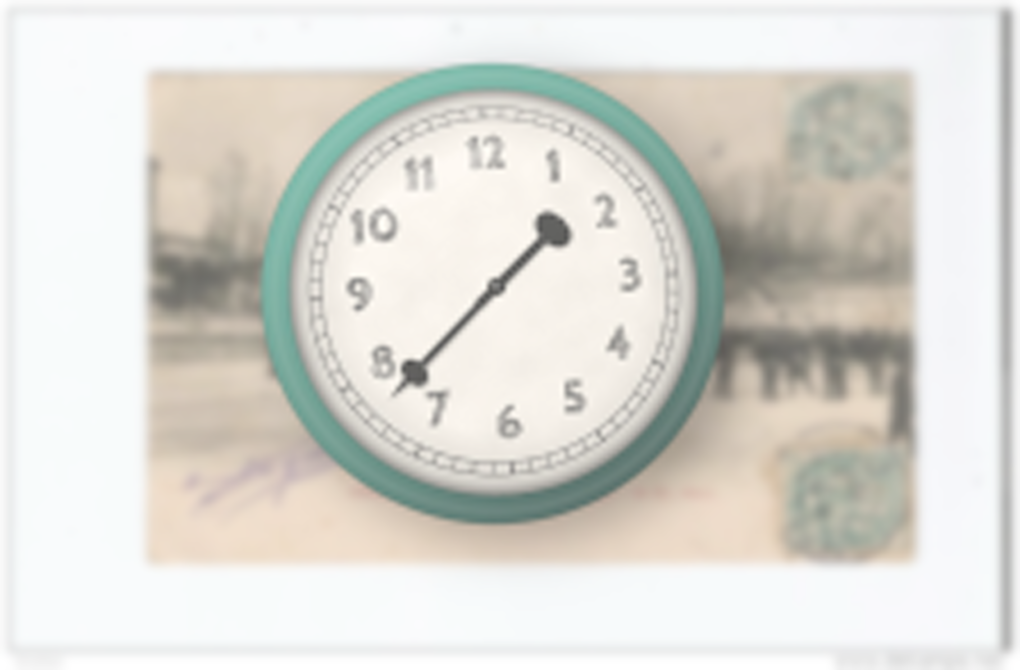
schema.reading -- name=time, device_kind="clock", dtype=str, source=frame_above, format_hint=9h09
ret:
1h38
